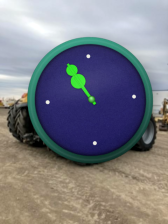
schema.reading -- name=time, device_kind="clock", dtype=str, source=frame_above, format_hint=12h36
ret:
10h55
